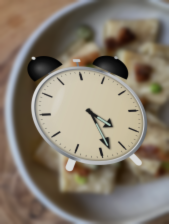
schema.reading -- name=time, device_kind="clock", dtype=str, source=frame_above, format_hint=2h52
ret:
4h28
